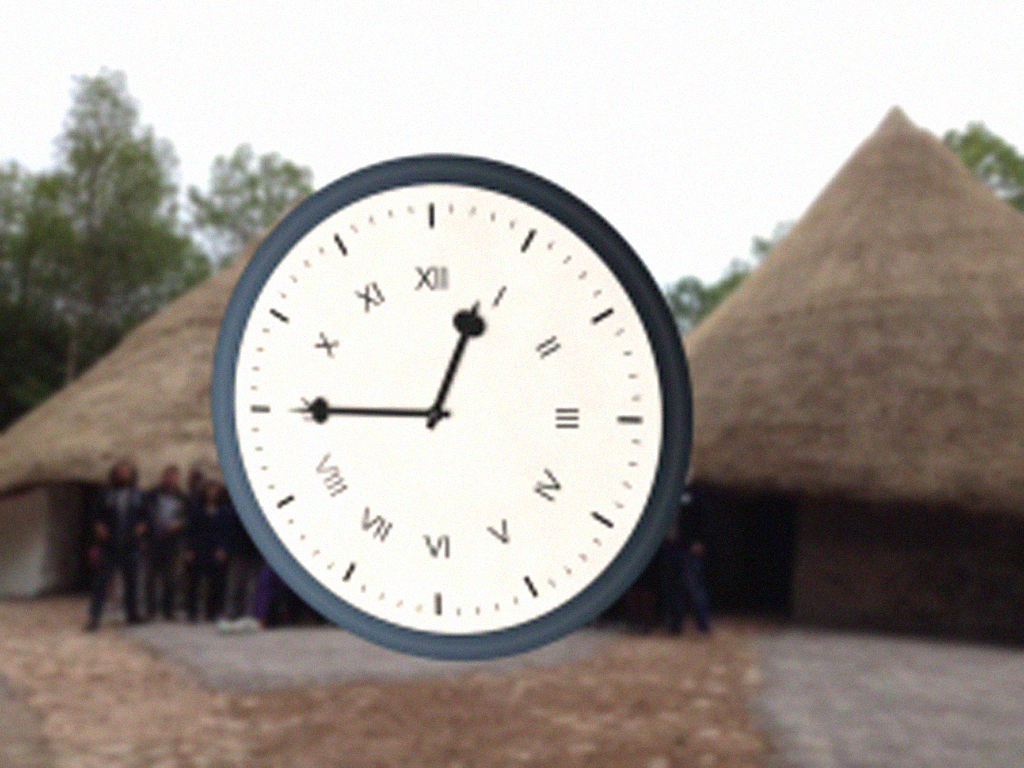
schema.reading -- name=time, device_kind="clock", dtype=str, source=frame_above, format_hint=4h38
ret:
12h45
